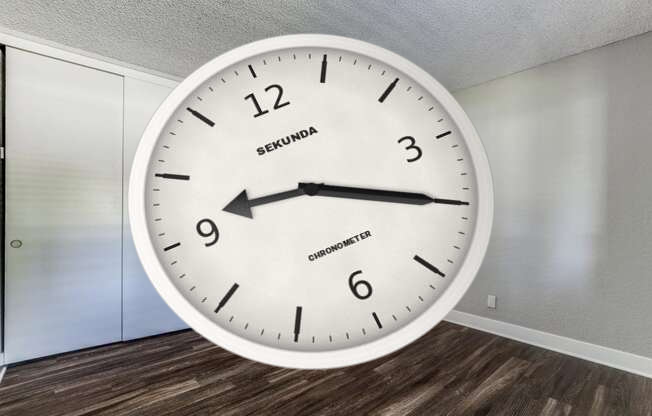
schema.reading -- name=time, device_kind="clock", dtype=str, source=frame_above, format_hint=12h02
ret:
9h20
